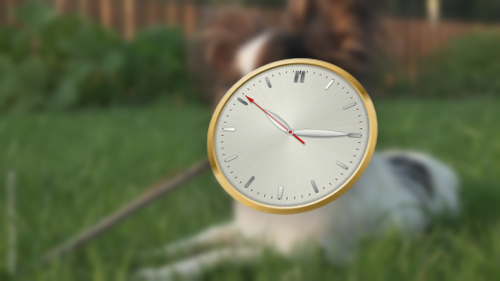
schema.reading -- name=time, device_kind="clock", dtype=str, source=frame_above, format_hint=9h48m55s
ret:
10h14m51s
